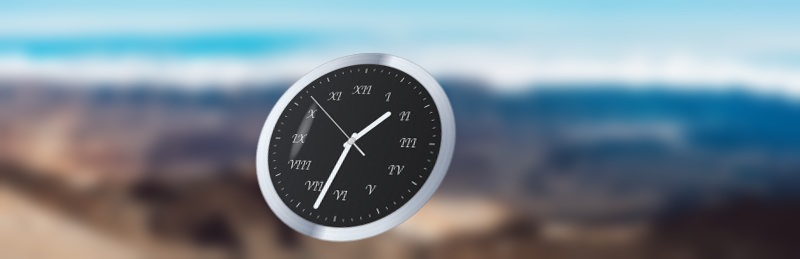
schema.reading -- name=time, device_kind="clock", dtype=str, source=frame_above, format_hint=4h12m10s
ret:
1h32m52s
